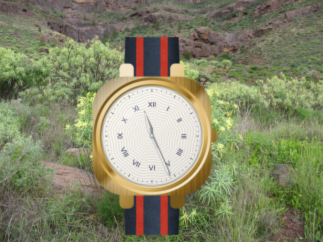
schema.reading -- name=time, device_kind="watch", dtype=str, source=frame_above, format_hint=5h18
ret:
11h26
